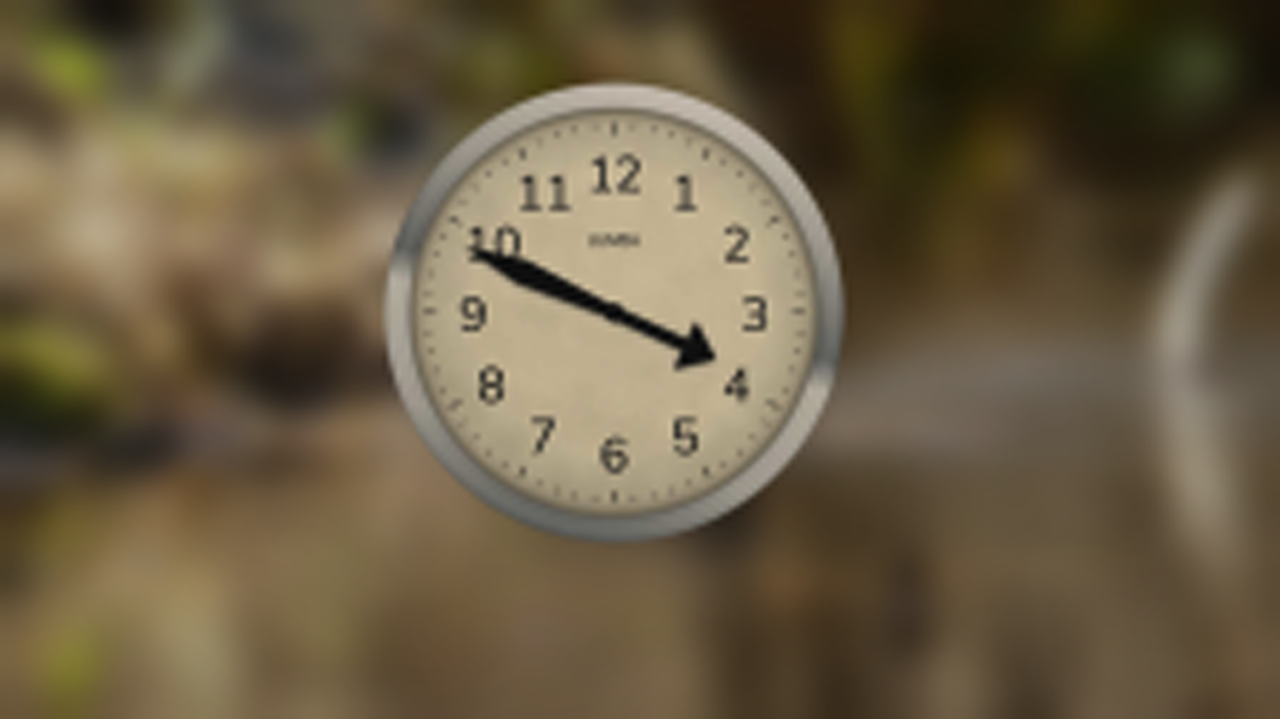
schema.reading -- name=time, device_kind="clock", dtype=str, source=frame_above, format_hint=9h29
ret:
3h49
